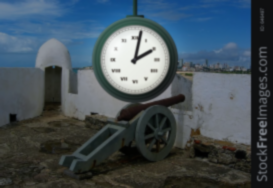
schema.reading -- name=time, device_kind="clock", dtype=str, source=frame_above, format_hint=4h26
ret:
2h02
